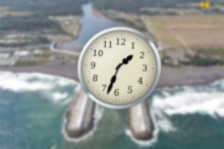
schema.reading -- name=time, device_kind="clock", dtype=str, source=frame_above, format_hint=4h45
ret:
1h33
